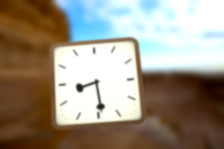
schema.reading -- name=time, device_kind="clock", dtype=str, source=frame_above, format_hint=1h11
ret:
8h29
